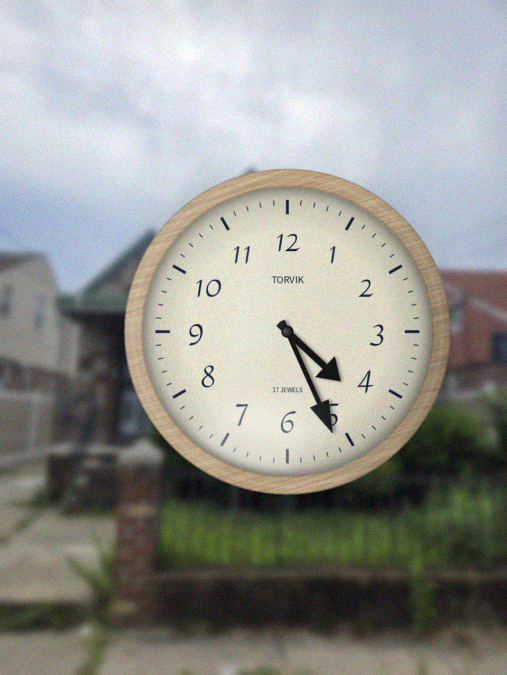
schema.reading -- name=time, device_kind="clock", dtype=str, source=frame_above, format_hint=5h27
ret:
4h26
